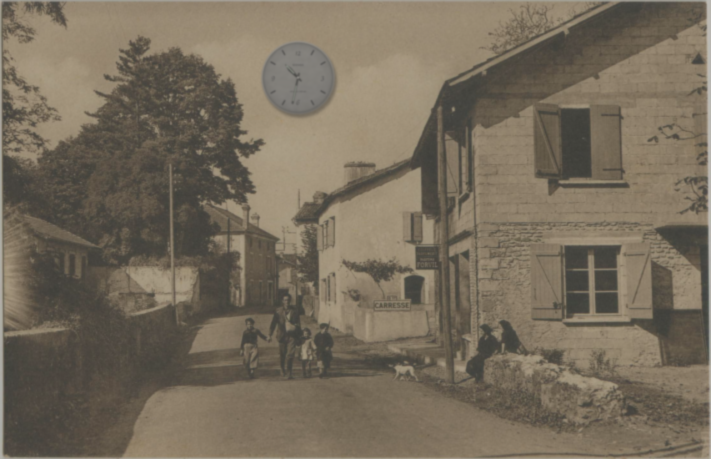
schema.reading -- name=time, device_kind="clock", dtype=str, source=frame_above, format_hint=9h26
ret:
10h32
